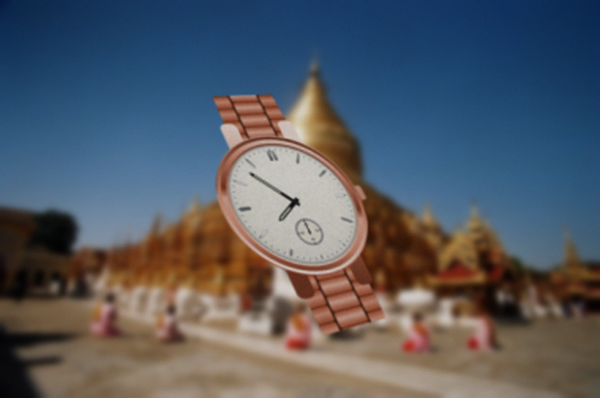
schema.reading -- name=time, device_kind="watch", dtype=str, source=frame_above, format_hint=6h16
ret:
7h53
